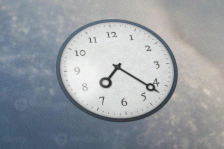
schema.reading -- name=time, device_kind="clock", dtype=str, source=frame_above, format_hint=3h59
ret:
7h22
